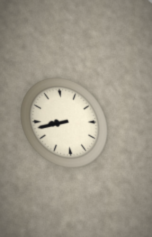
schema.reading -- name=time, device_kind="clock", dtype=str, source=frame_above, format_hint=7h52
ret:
8h43
